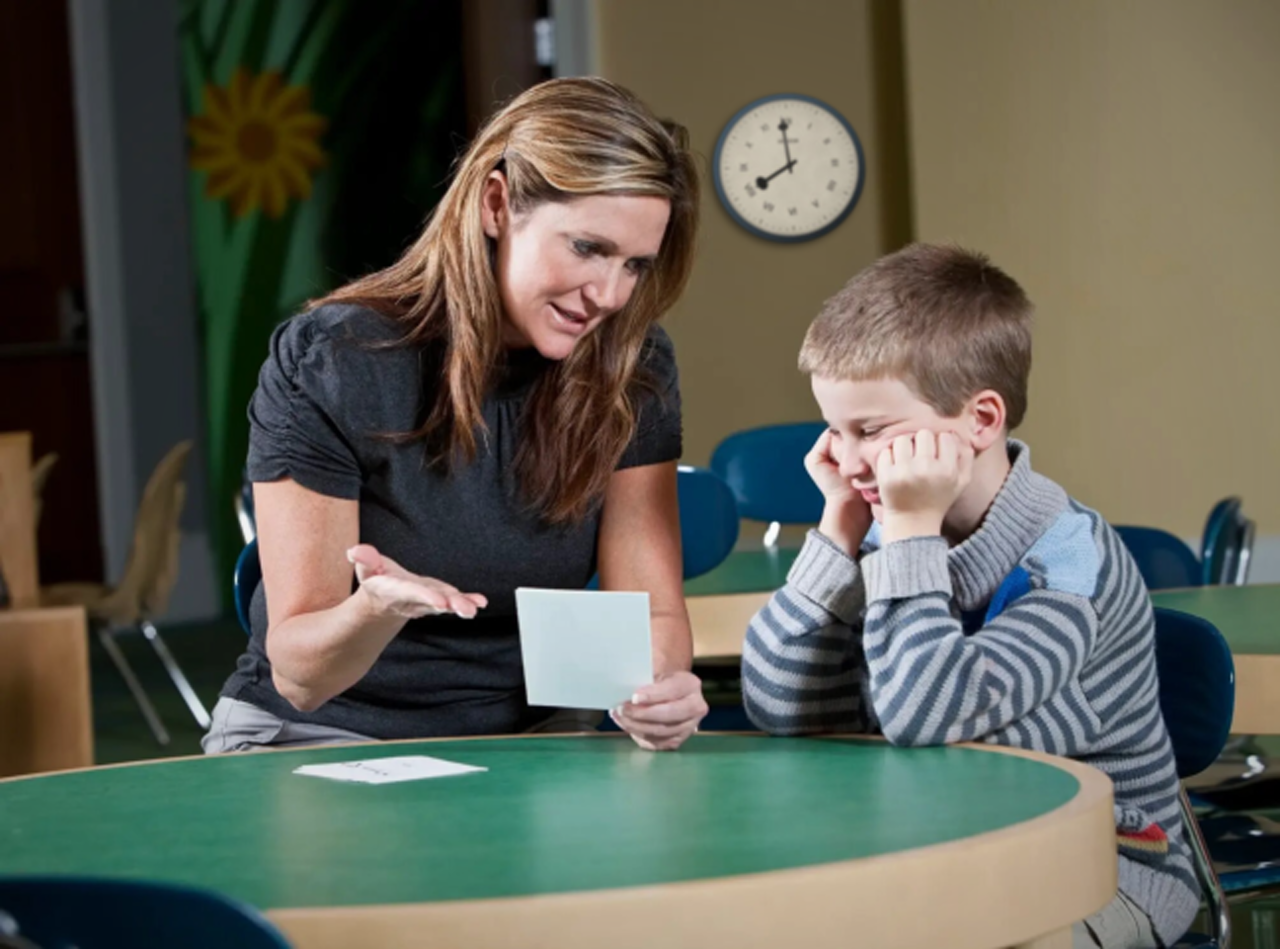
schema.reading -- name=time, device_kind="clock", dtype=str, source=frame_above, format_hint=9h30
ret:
7h59
